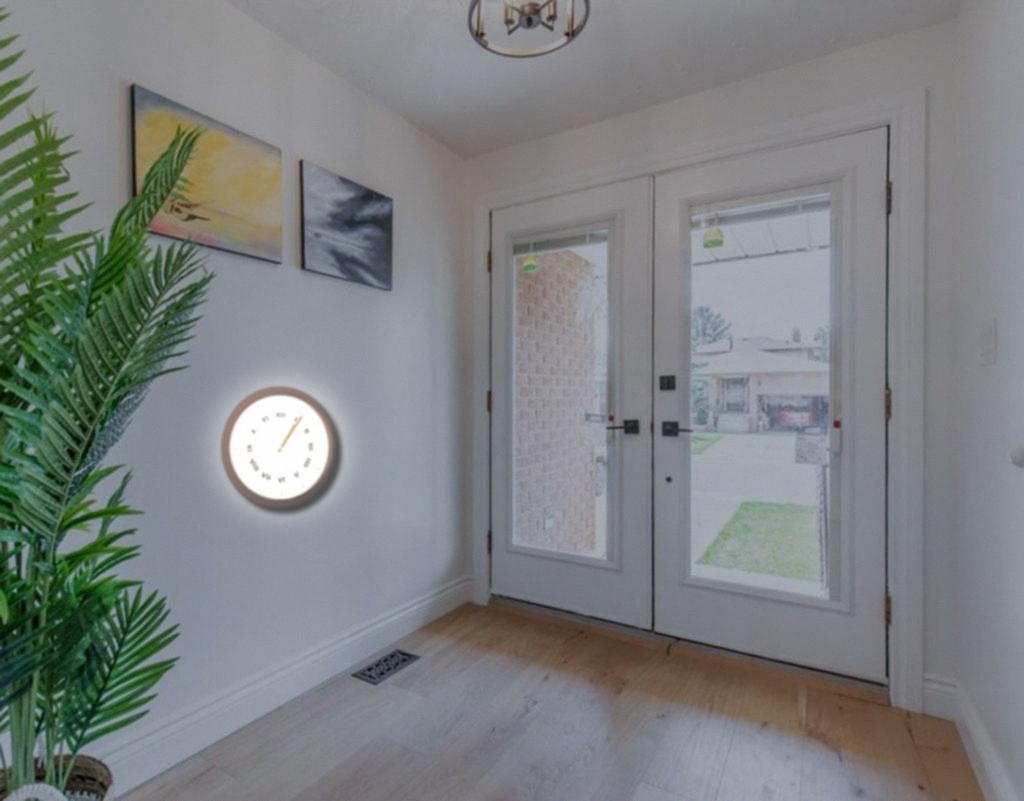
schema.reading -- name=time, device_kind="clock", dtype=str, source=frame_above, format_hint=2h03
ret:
1h06
